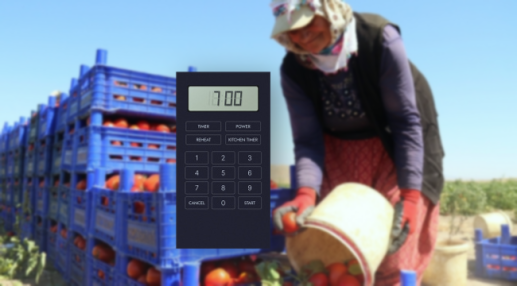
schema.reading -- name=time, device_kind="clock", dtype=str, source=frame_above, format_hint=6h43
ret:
7h00
